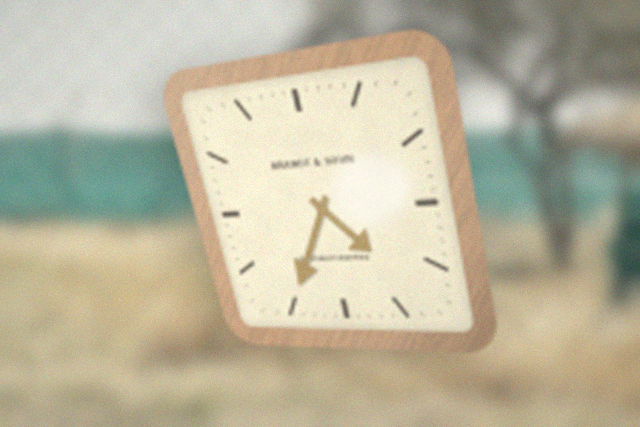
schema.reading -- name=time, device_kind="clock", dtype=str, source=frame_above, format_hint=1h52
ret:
4h35
